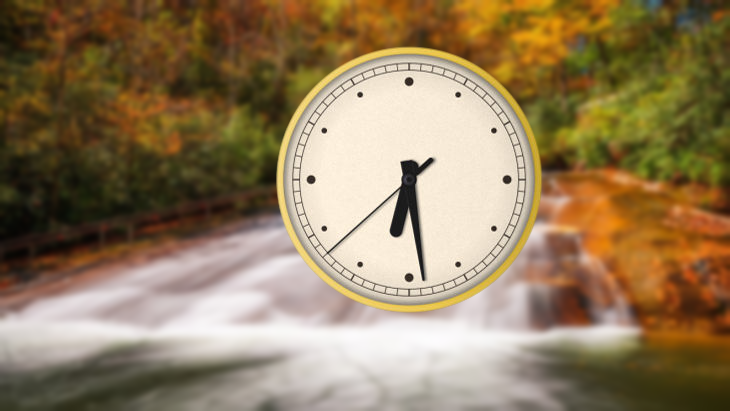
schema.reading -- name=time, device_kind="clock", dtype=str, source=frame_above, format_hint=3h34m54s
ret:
6h28m38s
